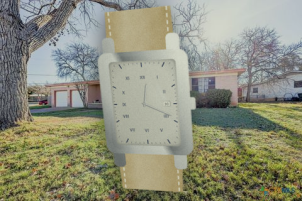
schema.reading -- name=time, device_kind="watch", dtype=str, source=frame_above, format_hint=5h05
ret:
12h19
